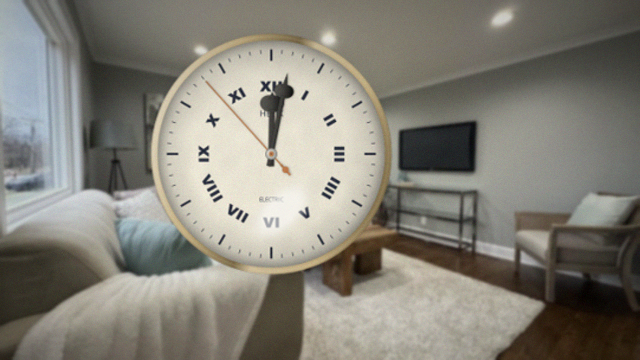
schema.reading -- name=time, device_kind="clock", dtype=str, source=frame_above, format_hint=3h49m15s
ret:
12h01m53s
